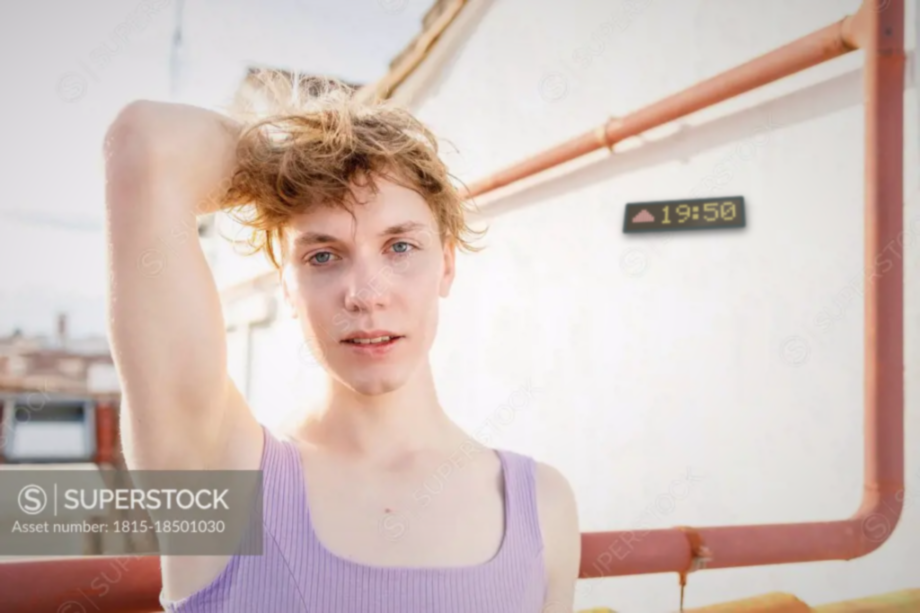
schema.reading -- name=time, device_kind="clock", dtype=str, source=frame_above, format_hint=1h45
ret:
19h50
